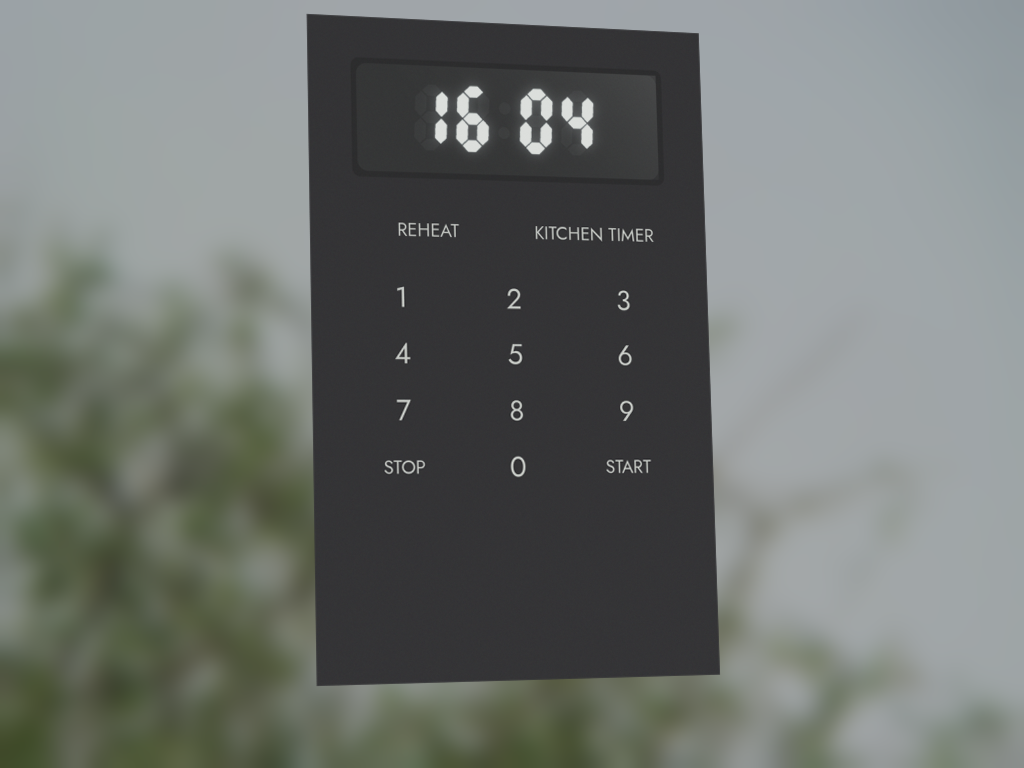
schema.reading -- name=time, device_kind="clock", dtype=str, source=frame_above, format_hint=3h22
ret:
16h04
